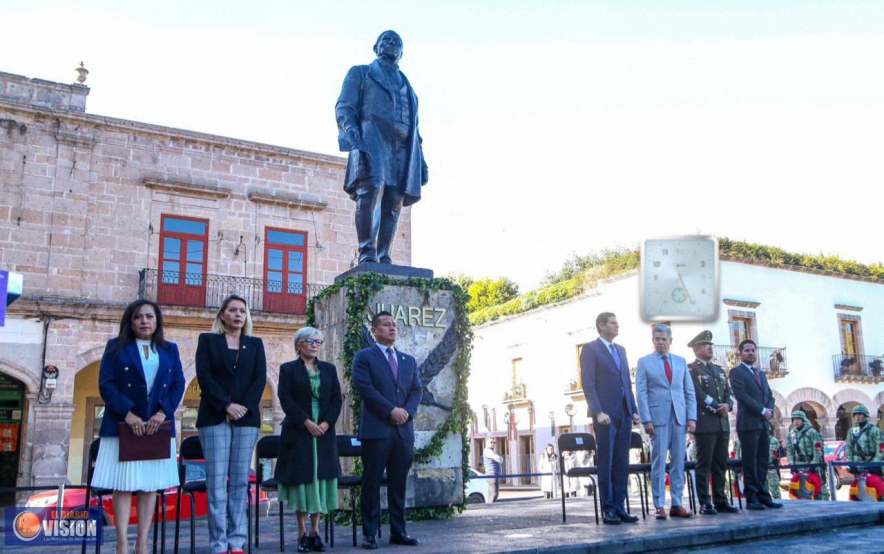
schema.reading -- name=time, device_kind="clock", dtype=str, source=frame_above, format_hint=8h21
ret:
11h26
